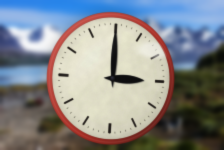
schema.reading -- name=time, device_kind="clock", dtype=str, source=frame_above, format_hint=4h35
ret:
3h00
